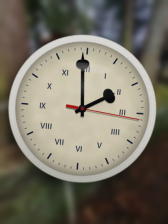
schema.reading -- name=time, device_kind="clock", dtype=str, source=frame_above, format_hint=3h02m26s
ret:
1h59m16s
